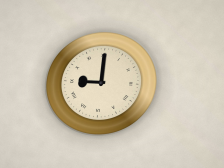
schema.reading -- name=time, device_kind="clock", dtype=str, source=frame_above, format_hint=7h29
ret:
9h00
